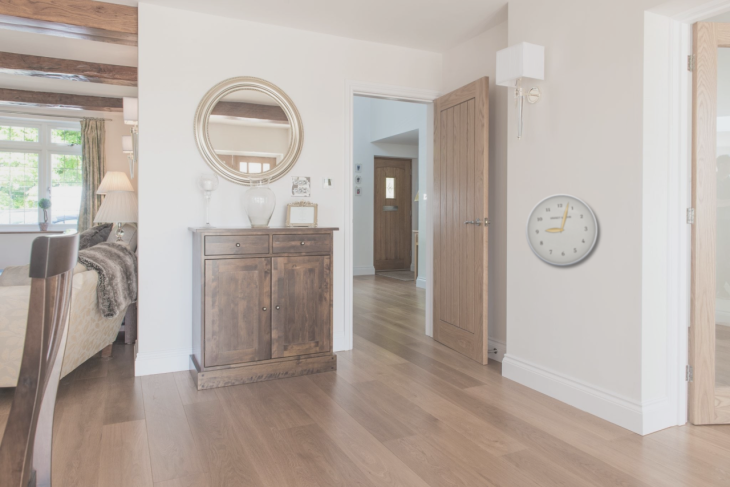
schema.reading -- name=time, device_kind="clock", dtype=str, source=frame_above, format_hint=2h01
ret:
9h03
